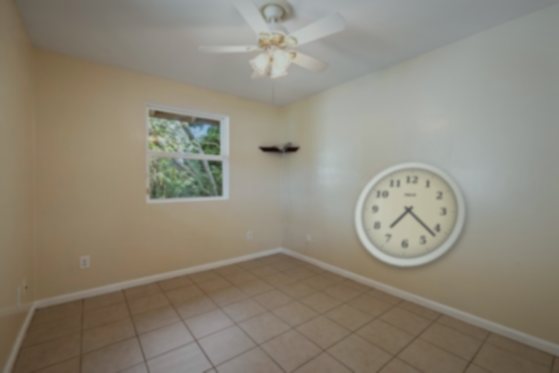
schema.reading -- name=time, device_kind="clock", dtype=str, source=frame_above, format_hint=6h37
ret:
7h22
